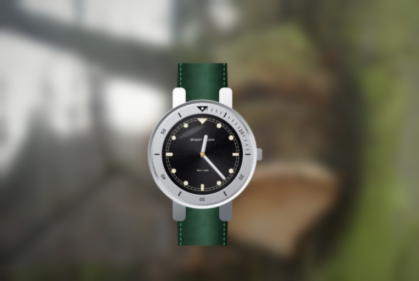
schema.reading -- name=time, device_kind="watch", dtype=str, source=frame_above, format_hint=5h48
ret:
12h23
